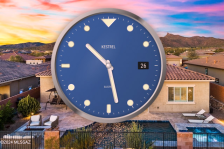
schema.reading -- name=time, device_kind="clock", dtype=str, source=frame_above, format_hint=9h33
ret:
10h28
